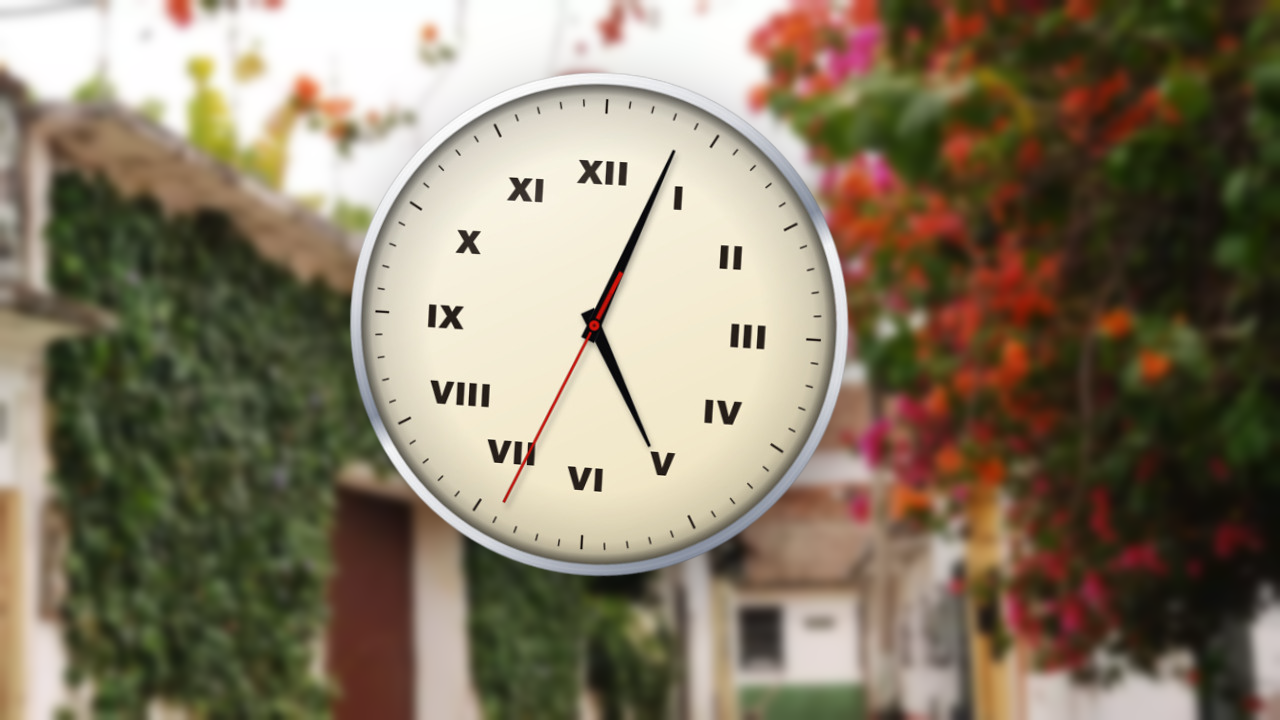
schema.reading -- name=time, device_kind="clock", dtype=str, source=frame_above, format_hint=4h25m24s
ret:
5h03m34s
